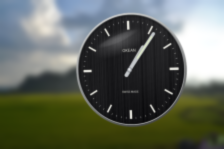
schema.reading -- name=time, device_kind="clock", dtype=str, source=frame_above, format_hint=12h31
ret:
1h06
